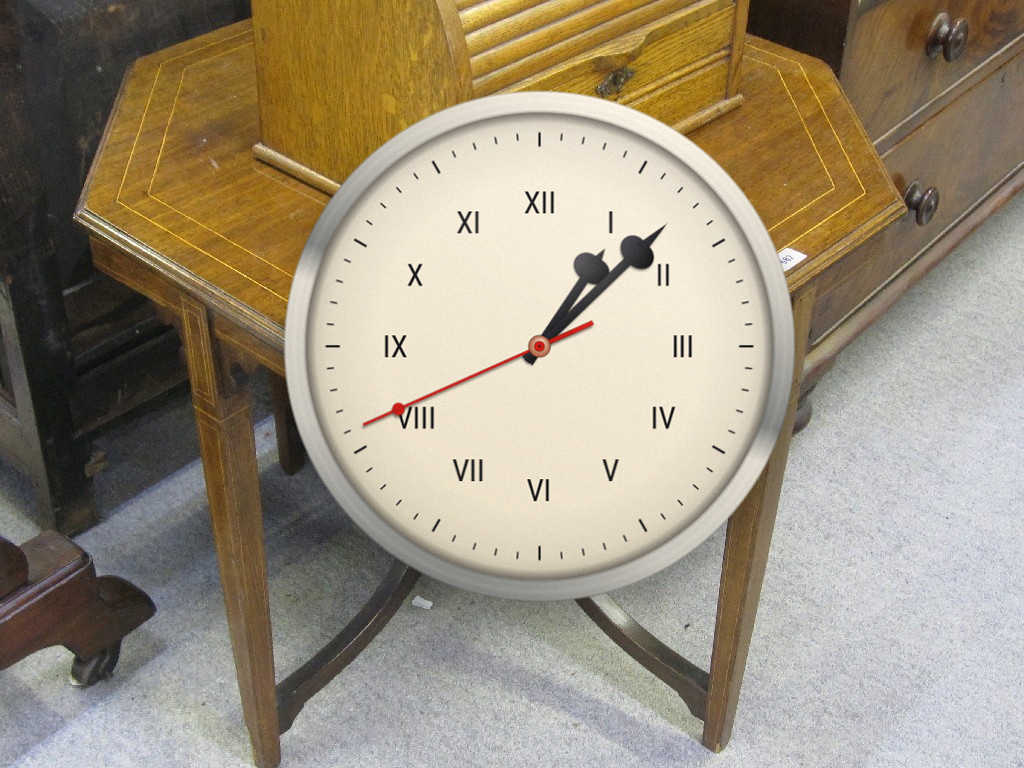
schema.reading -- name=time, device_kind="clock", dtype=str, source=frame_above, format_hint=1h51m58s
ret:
1h07m41s
